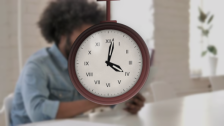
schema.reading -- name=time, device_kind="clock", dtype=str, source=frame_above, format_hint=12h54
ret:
4h02
